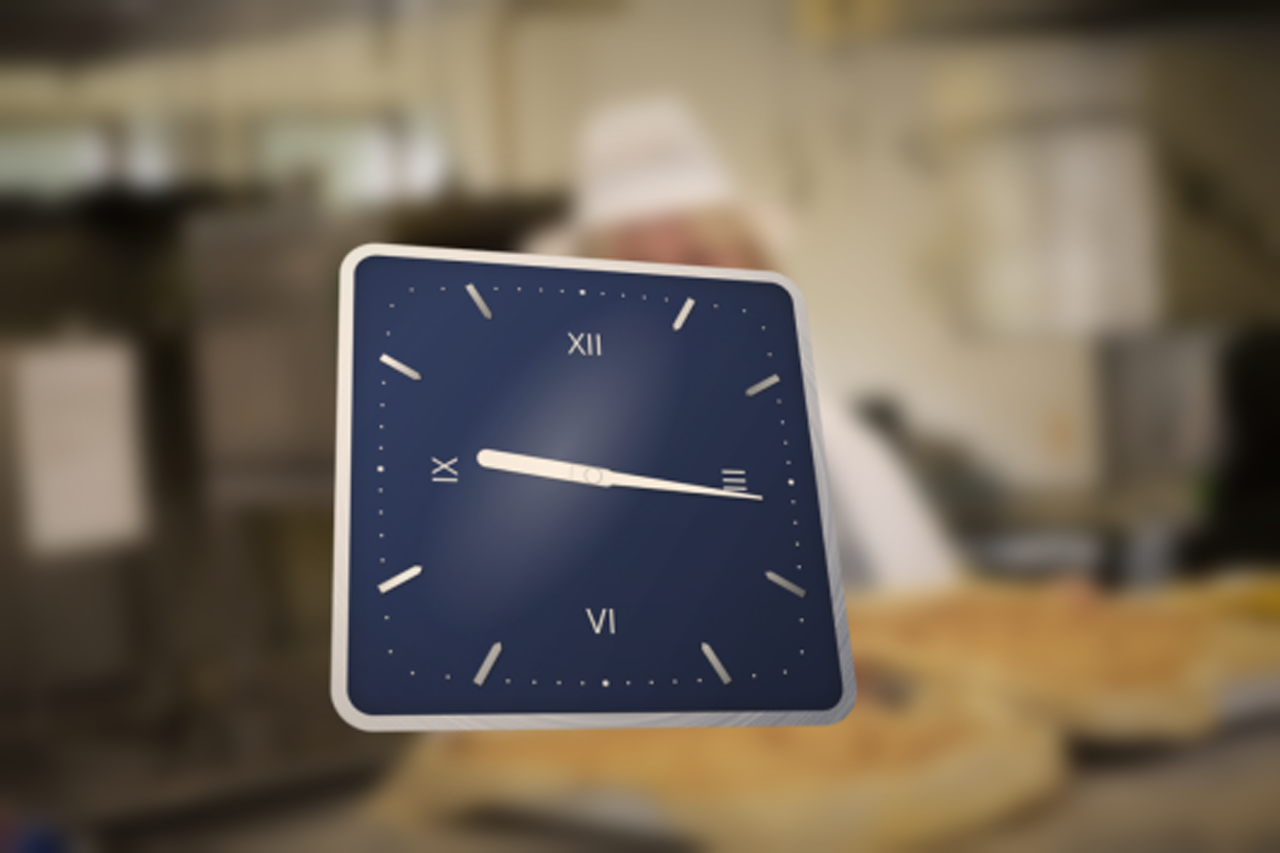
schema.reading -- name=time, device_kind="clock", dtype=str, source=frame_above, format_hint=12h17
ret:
9h16
